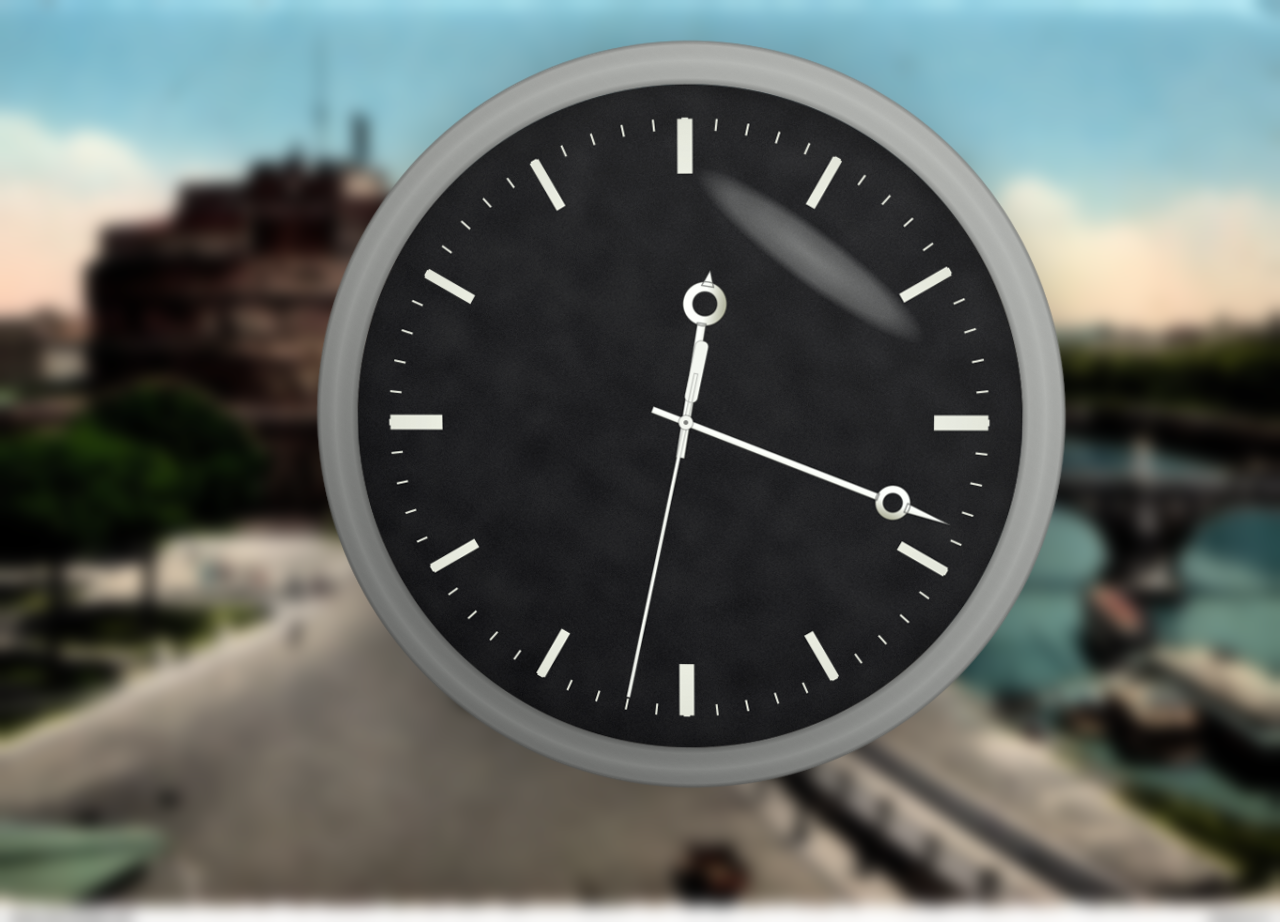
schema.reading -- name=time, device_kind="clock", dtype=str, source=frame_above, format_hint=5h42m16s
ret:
12h18m32s
